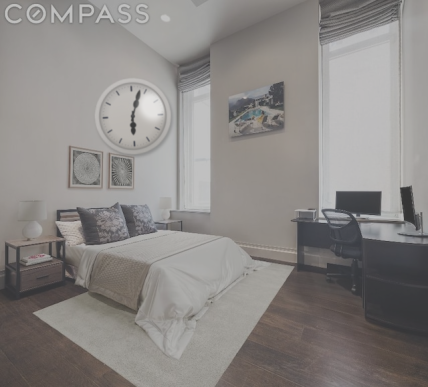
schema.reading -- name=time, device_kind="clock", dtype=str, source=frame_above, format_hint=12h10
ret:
6h03
